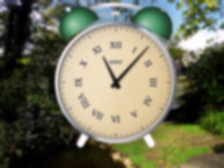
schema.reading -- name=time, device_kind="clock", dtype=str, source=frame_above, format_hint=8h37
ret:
11h07
